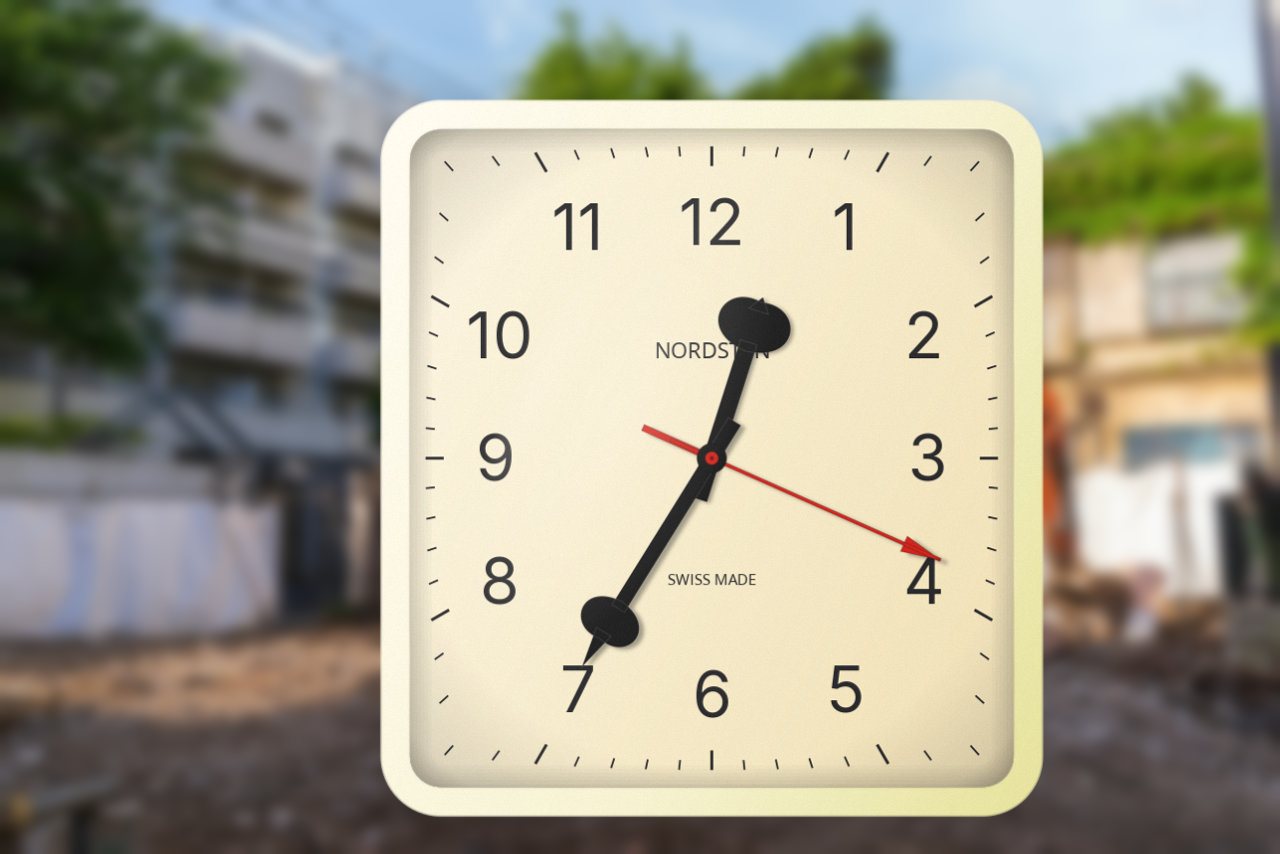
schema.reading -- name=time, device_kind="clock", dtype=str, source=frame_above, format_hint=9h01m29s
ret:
12h35m19s
